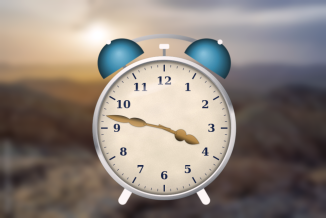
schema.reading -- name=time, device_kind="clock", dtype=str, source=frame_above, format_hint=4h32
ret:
3h47
